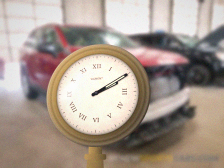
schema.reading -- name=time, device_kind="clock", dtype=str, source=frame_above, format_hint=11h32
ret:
2h10
